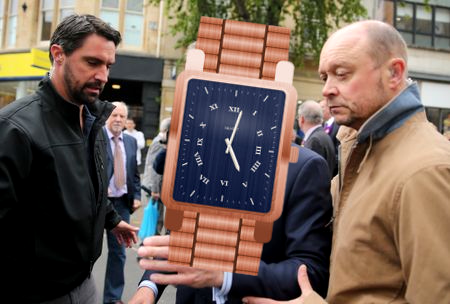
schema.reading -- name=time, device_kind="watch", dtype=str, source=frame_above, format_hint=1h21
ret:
5h02
